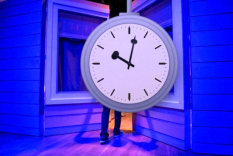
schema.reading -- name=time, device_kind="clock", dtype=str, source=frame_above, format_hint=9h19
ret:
10h02
